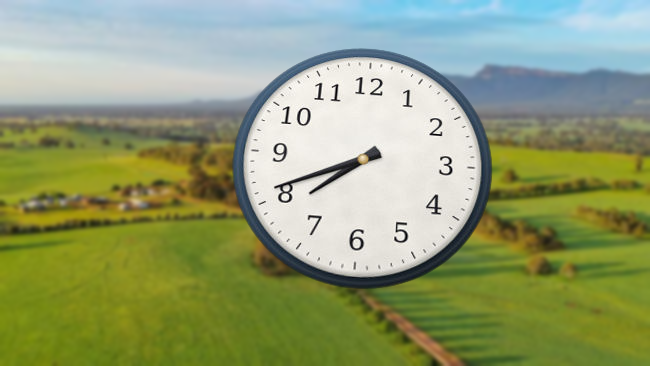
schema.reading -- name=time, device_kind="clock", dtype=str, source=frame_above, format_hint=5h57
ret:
7h41
